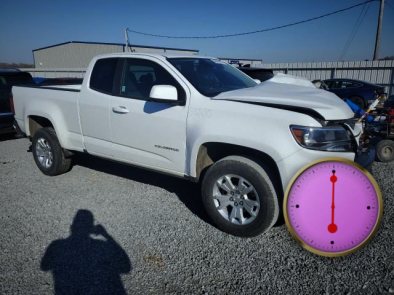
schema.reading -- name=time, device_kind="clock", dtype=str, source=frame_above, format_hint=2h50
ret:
6h00
